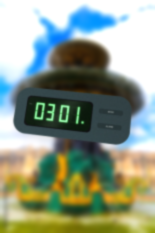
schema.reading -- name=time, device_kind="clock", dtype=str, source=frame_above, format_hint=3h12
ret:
3h01
